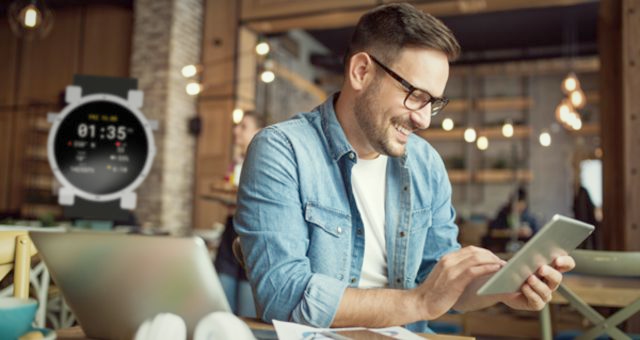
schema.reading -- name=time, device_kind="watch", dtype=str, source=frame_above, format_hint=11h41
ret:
1h35
